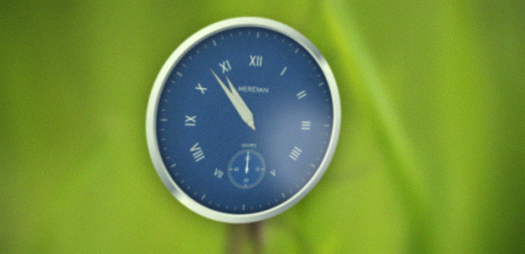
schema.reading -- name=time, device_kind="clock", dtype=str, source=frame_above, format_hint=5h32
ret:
10h53
